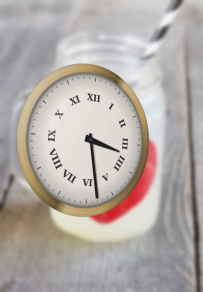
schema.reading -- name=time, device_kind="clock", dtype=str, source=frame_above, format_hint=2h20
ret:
3h28
